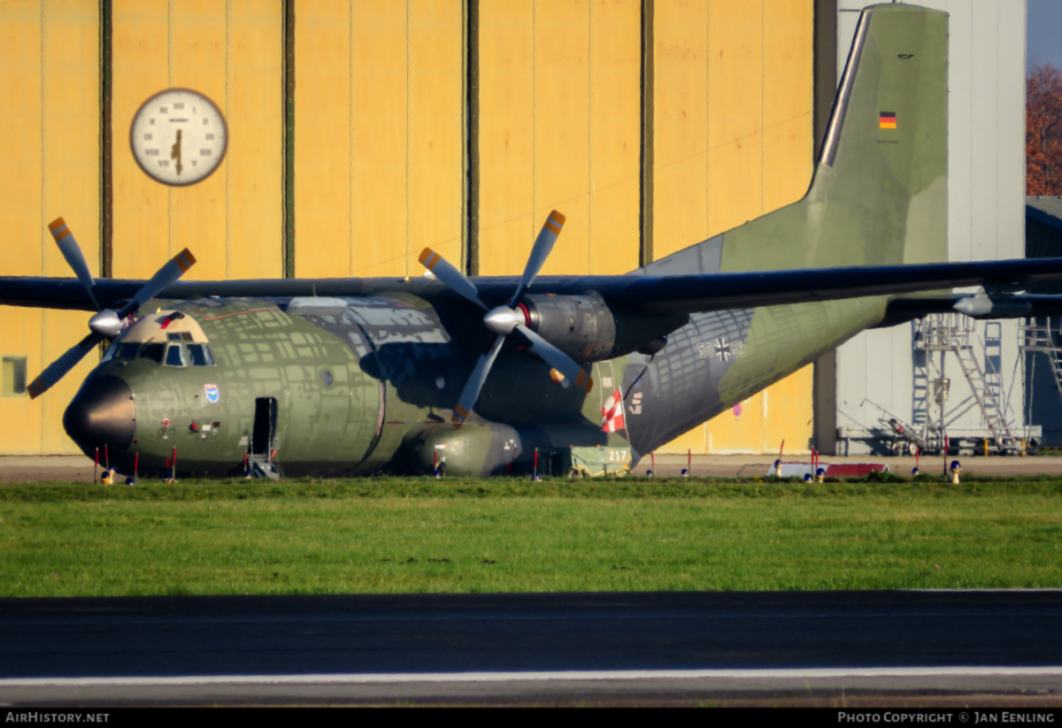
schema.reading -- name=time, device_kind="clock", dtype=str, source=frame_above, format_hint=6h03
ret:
6h30
